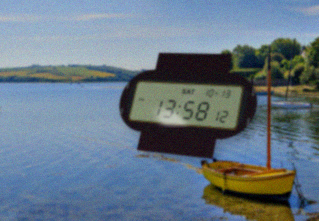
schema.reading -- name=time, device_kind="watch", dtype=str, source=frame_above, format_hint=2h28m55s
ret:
13h58m12s
